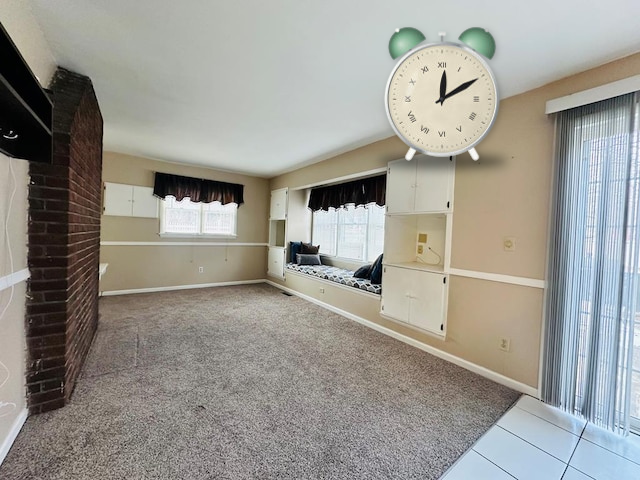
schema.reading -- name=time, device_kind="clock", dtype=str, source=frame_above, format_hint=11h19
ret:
12h10
